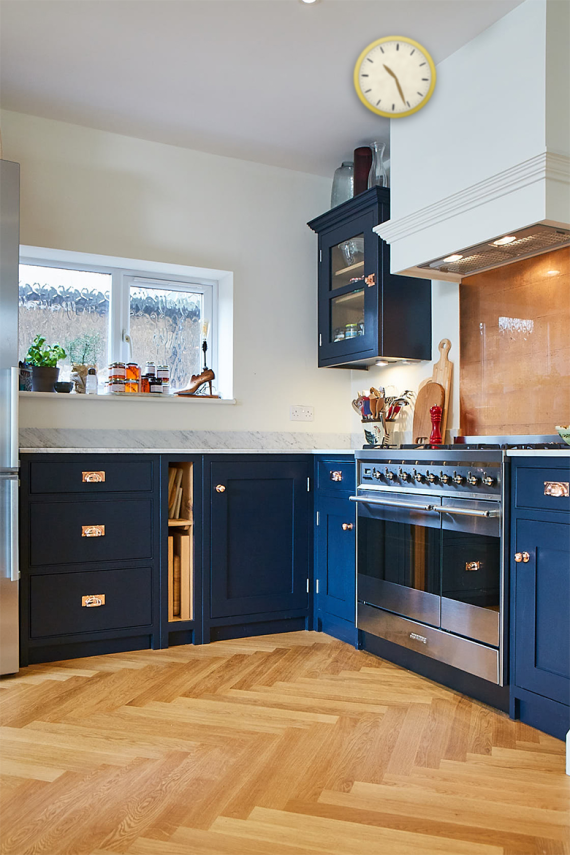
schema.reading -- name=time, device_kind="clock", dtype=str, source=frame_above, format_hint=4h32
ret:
10h26
